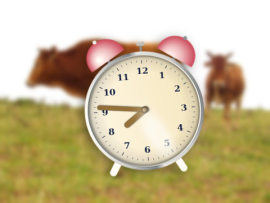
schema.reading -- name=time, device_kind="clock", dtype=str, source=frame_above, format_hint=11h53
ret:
7h46
